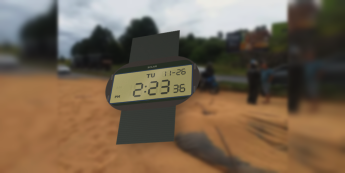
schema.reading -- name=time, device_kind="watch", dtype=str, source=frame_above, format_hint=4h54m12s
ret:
2h23m36s
